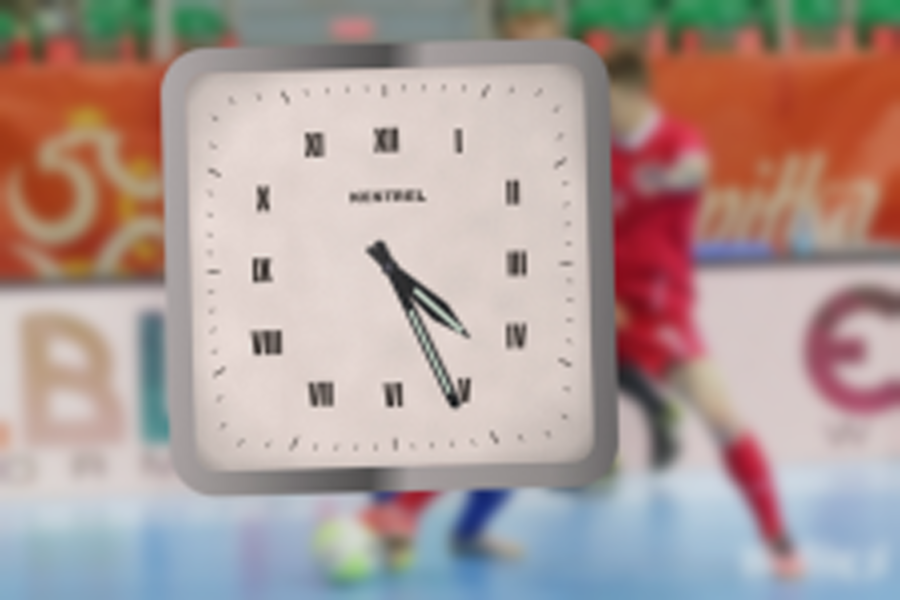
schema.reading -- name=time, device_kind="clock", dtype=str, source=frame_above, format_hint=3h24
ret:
4h26
